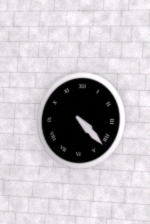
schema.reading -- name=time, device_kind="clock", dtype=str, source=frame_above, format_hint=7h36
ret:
4h22
